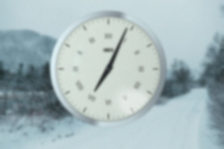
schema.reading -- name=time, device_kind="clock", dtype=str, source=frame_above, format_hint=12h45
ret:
7h04
